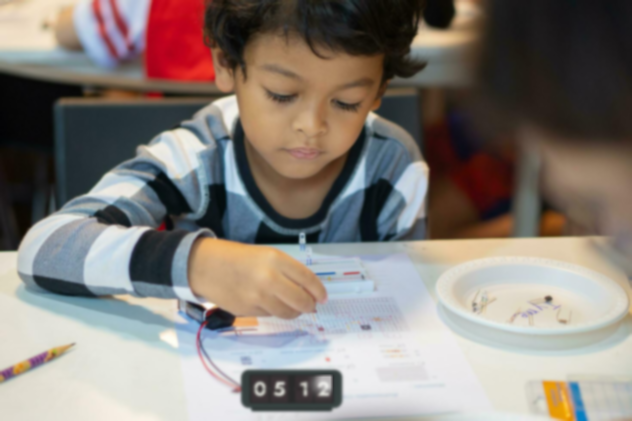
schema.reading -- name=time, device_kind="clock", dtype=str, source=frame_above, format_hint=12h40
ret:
5h12
